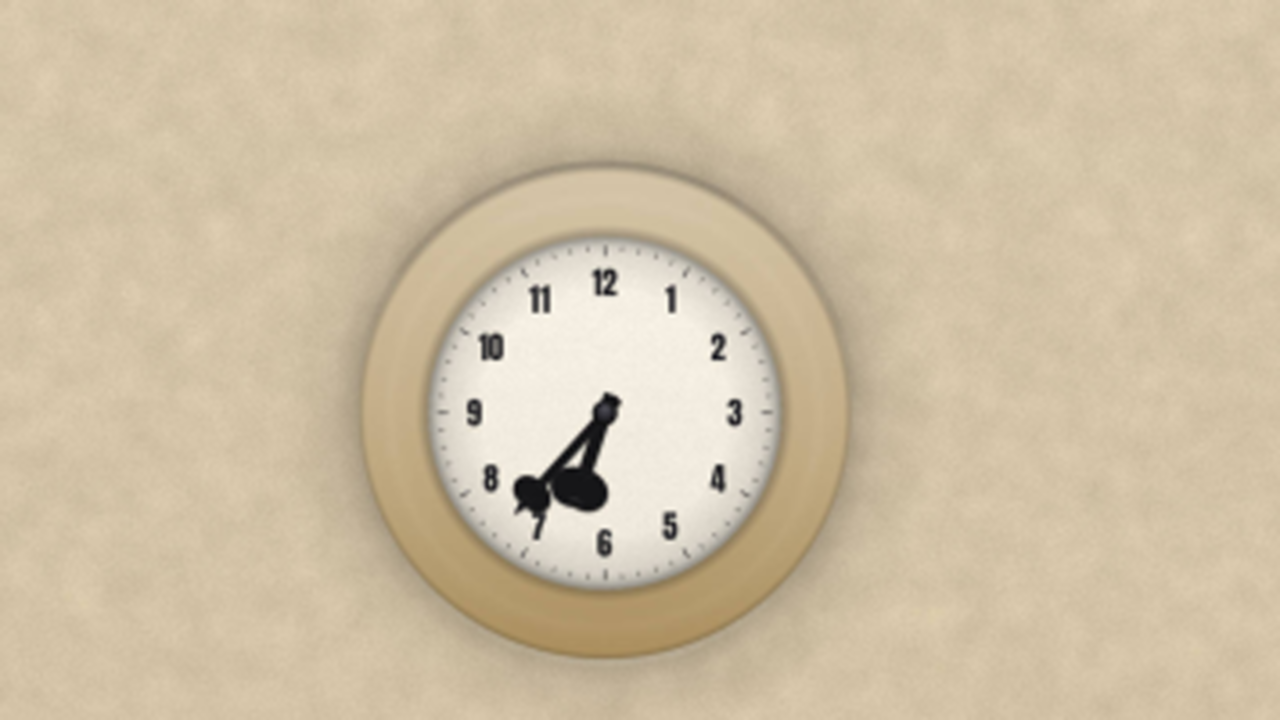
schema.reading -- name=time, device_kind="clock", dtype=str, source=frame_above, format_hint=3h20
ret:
6h37
